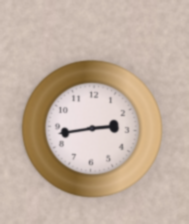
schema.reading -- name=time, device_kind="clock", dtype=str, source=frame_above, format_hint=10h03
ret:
2h43
